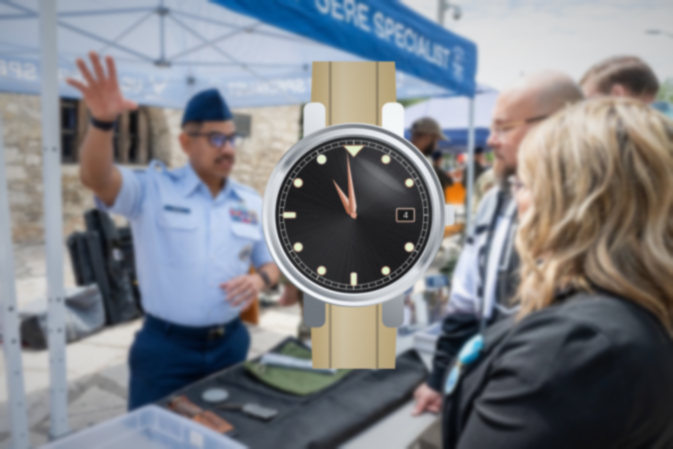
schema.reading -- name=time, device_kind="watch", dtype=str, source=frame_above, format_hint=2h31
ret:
10h59
